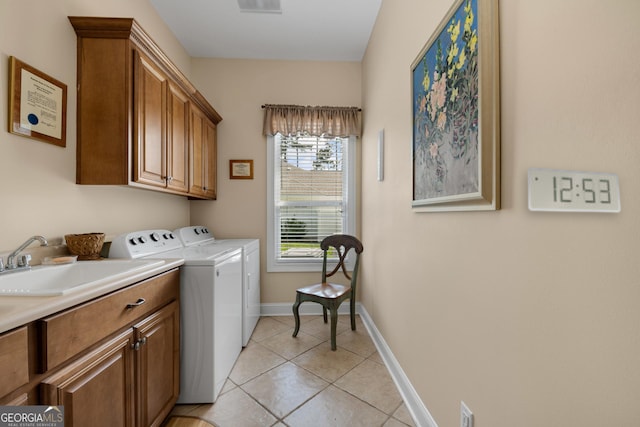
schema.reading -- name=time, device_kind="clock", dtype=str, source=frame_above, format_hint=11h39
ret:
12h53
